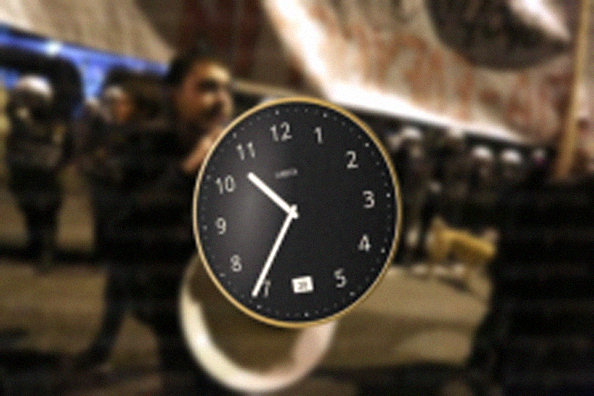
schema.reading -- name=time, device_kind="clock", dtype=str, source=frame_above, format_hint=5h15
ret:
10h36
